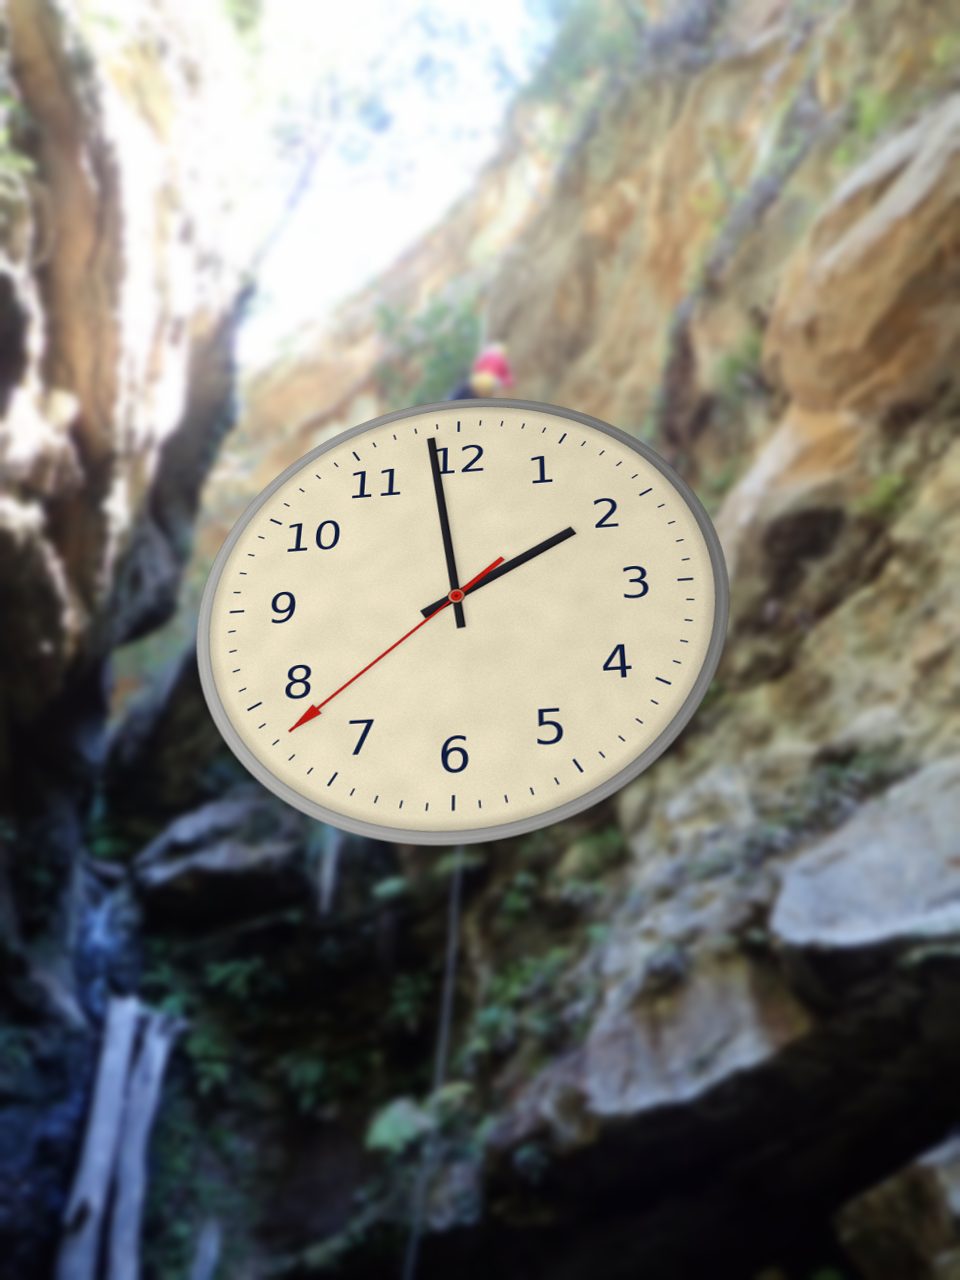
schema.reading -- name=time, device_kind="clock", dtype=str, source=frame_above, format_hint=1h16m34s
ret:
1h58m38s
